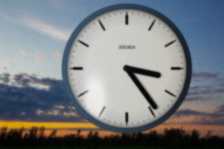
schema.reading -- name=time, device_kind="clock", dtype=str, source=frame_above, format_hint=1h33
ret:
3h24
